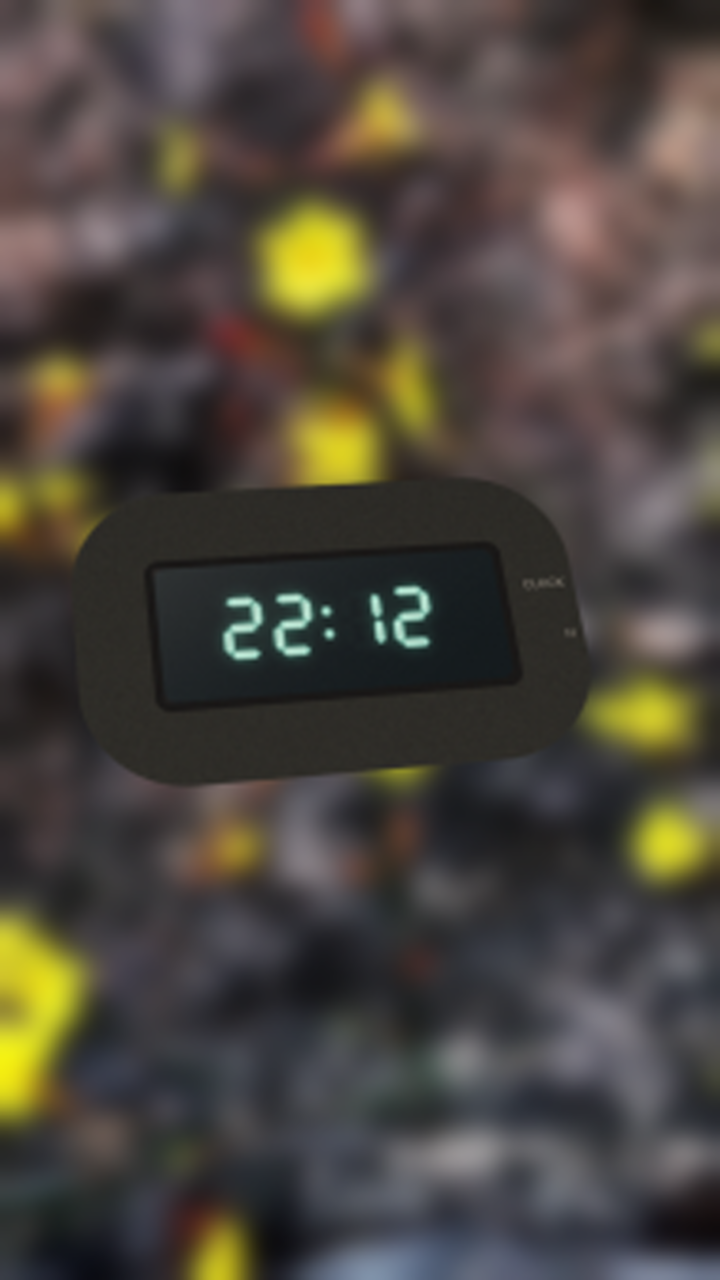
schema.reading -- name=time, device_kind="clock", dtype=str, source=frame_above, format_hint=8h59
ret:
22h12
